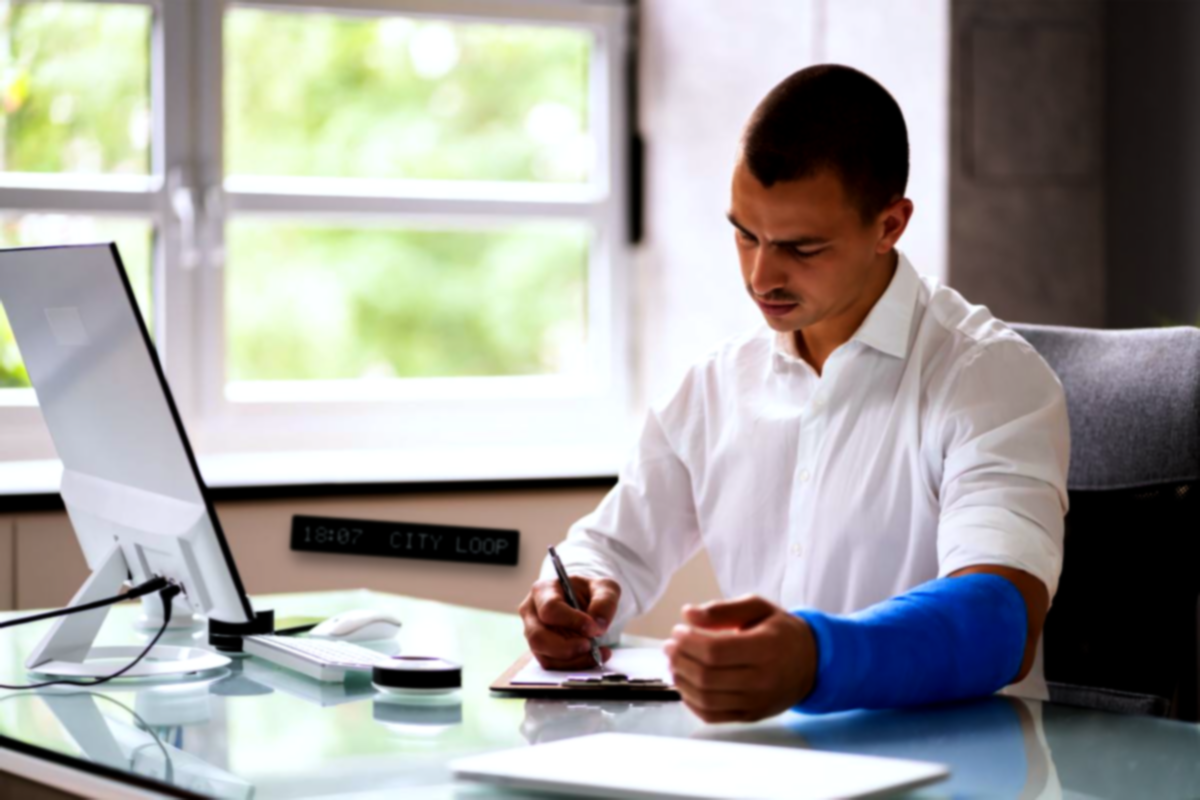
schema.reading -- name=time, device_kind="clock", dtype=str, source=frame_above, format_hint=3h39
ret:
18h07
